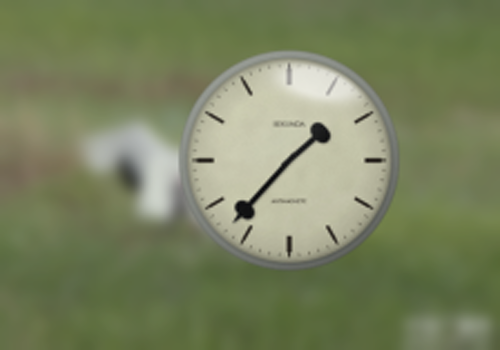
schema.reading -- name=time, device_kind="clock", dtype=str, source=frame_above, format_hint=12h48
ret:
1h37
